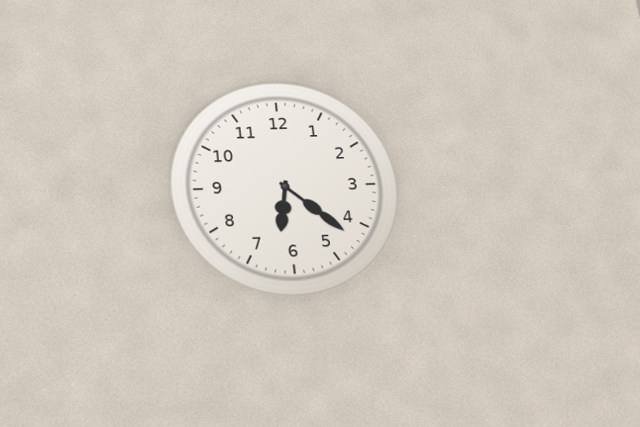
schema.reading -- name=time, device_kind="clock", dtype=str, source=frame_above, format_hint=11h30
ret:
6h22
